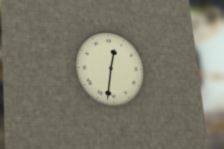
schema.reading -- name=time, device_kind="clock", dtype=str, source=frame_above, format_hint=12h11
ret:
12h32
